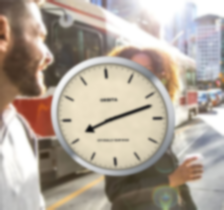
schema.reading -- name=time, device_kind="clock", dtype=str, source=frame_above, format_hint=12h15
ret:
8h12
